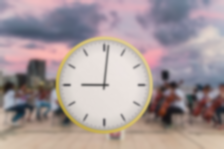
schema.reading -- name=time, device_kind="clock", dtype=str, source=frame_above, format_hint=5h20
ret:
9h01
